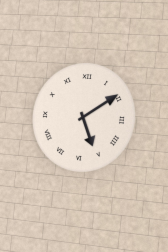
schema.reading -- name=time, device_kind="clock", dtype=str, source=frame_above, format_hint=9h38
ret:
5h09
